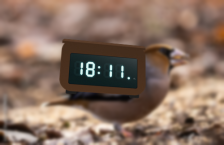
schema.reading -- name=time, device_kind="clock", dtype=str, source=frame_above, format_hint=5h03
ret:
18h11
